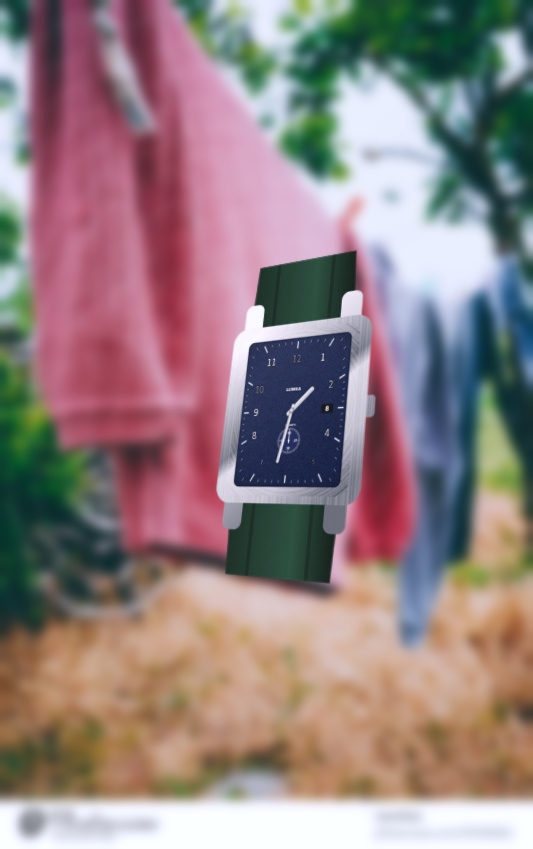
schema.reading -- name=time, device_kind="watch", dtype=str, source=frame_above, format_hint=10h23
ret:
1h32
